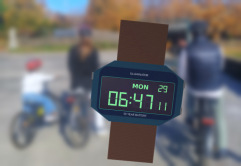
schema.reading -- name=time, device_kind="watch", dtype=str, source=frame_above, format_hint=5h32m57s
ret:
6h47m11s
